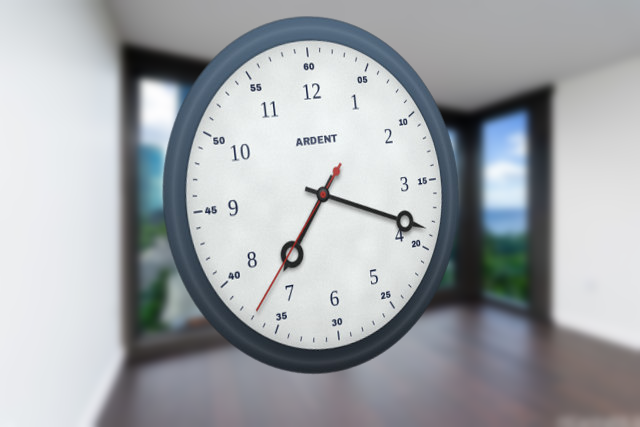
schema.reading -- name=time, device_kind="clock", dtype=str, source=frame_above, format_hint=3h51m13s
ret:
7h18m37s
